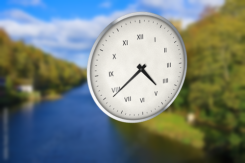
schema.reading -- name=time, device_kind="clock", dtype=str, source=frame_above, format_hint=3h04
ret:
4h39
